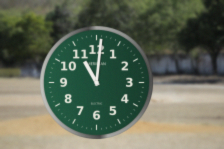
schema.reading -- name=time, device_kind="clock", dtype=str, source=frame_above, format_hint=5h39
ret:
11h01
